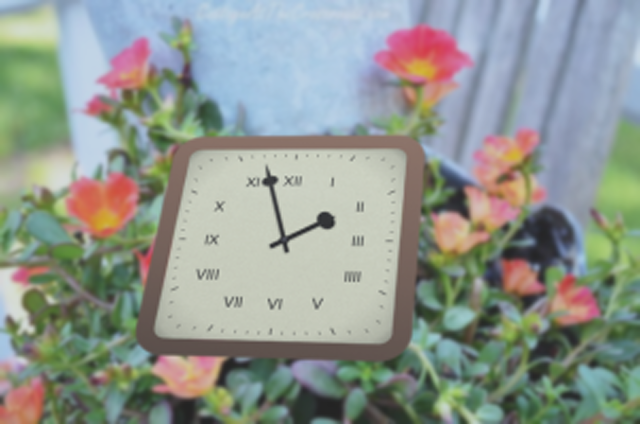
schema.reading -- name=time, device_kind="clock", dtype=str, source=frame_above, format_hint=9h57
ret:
1h57
